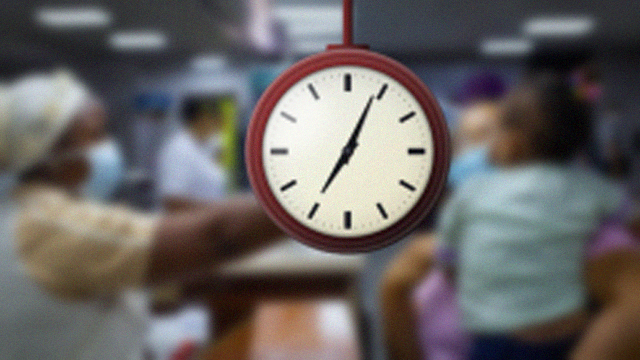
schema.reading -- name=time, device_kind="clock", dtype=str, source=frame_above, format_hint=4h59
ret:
7h04
